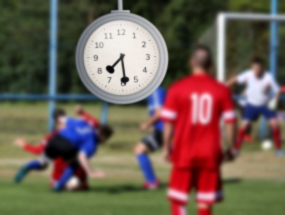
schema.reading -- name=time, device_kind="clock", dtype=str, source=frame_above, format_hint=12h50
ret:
7h29
